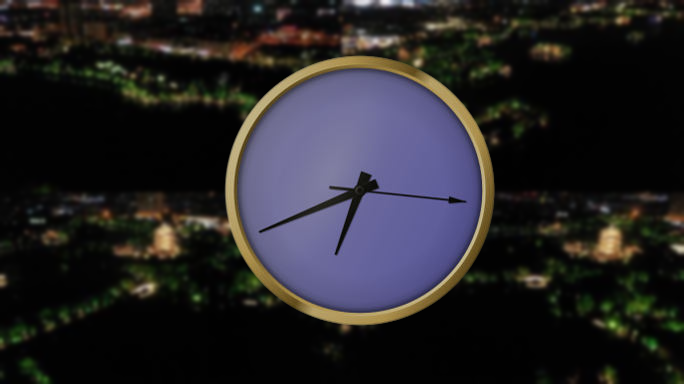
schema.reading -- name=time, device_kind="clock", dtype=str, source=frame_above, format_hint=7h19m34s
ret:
6h41m16s
